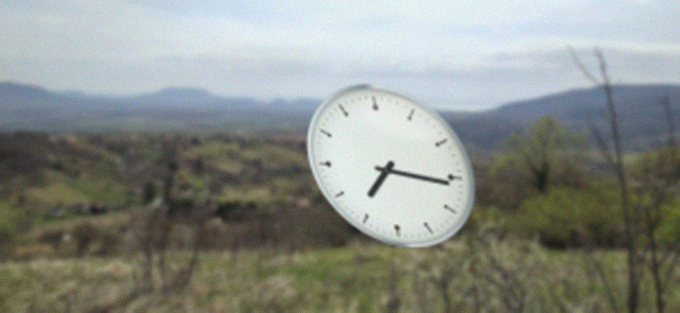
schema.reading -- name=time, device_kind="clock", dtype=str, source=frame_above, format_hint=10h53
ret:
7h16
